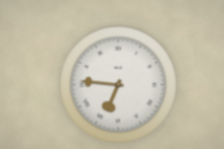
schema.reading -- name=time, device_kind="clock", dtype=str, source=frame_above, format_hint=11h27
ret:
6h46
